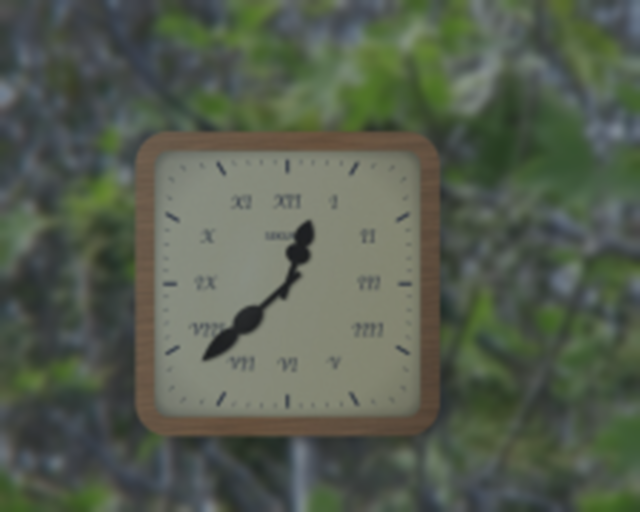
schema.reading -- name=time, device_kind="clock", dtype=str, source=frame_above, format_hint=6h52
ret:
12h38
